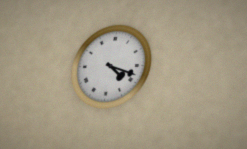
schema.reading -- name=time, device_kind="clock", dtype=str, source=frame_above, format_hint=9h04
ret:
4h18
